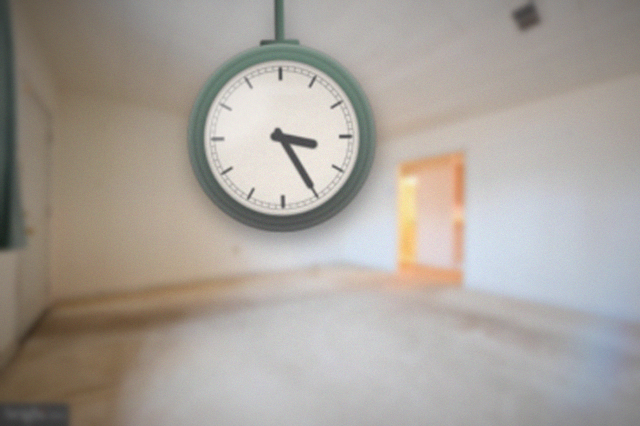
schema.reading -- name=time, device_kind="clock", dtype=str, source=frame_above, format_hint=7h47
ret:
3h25
